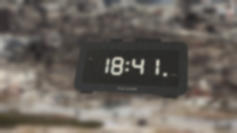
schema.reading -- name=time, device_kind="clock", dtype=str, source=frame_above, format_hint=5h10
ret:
18h41
